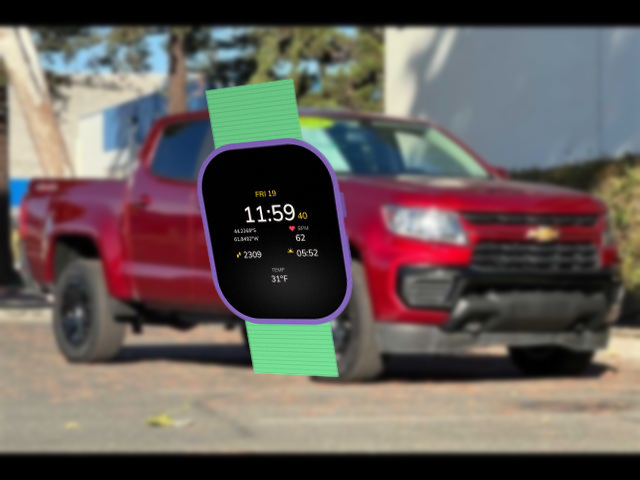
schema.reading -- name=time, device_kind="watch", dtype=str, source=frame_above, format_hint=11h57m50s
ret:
11h59m40s
